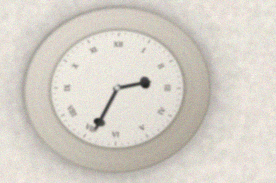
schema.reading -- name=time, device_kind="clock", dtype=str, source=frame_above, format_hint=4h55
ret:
2h34
